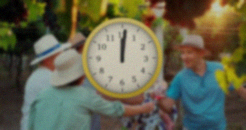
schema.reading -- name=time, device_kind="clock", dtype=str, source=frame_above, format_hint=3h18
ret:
12h01
